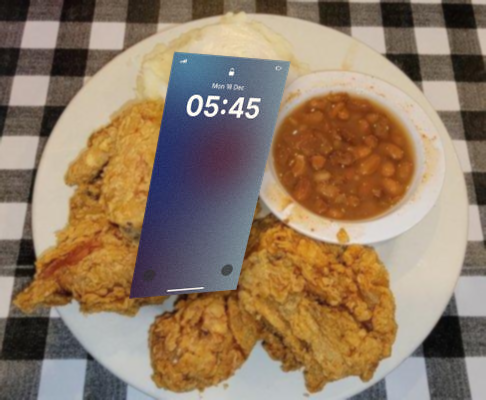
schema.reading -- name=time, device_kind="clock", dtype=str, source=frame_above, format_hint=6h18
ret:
5h45
